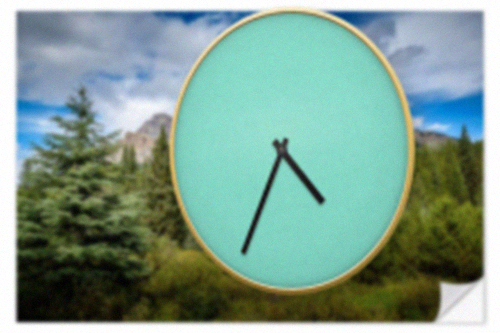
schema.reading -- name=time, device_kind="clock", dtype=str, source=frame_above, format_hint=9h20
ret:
4h34
